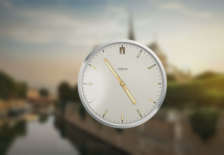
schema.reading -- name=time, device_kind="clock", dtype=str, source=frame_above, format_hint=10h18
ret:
4h54
